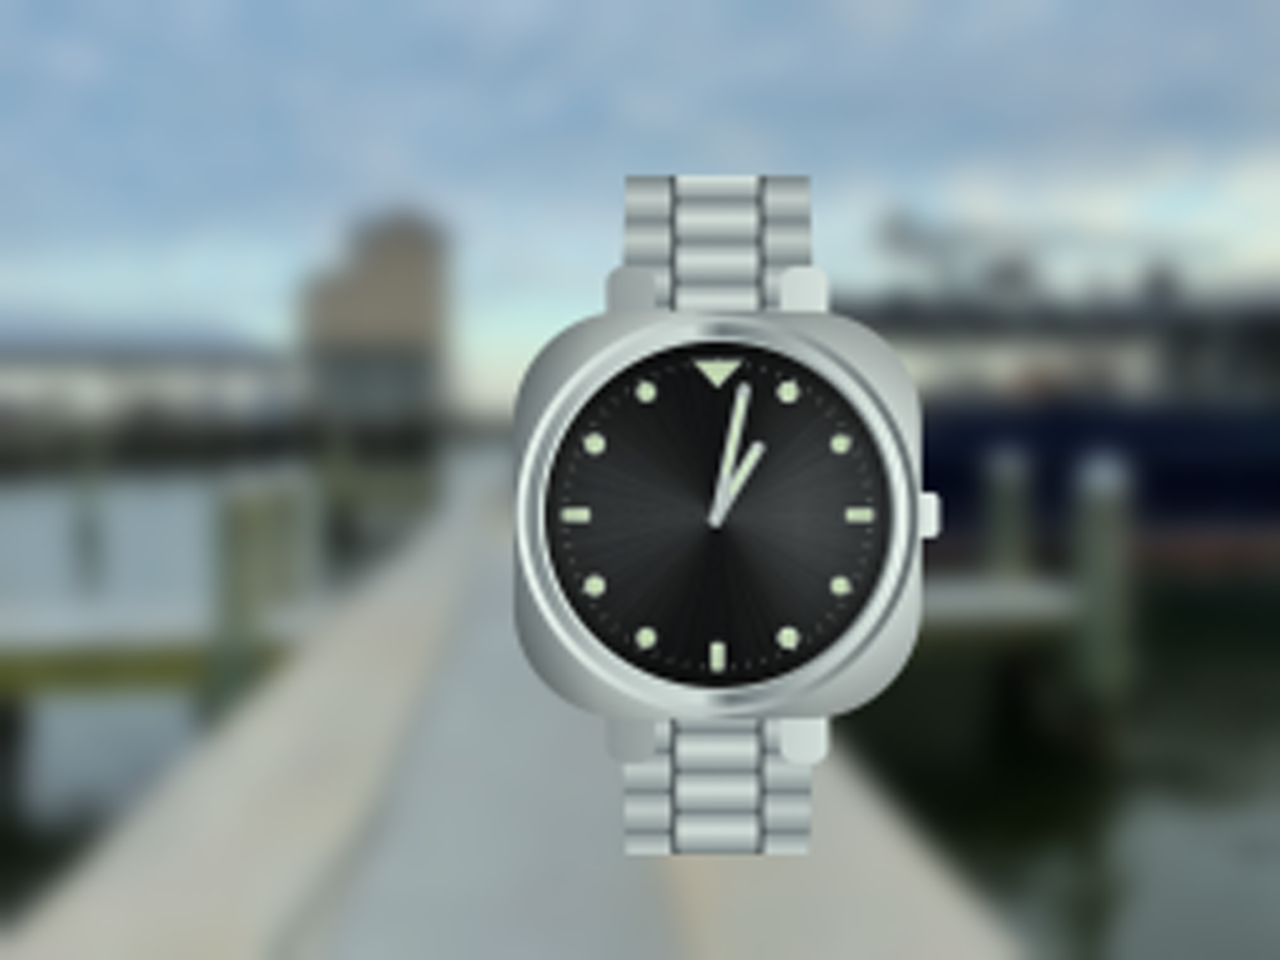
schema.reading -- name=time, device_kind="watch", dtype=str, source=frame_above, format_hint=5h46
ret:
1h02
